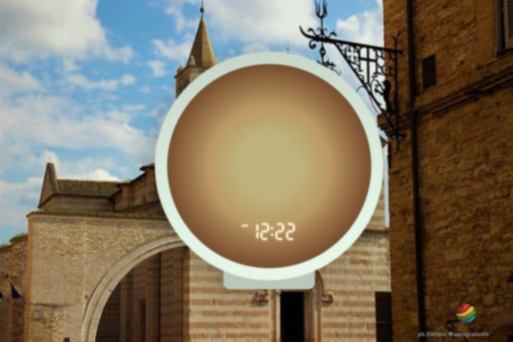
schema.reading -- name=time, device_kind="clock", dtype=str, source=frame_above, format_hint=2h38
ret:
12h22
